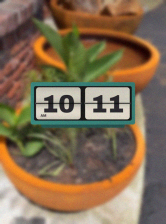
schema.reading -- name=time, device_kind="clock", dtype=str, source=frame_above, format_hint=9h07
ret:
10h11
